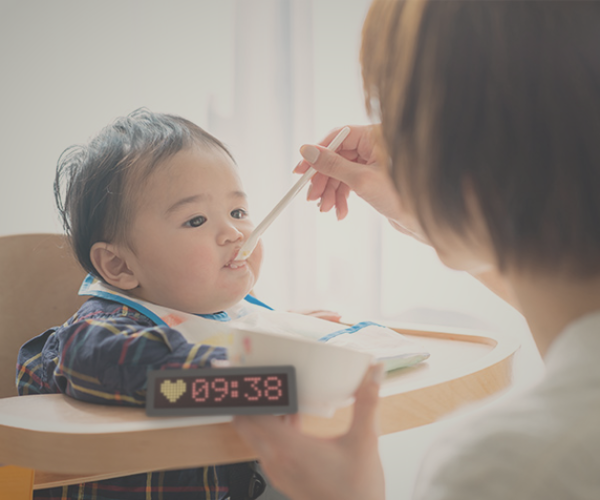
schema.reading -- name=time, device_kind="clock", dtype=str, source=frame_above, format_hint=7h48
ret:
9h38
